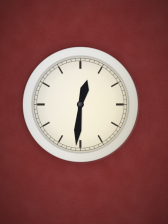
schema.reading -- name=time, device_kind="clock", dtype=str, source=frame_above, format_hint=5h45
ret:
12h31
